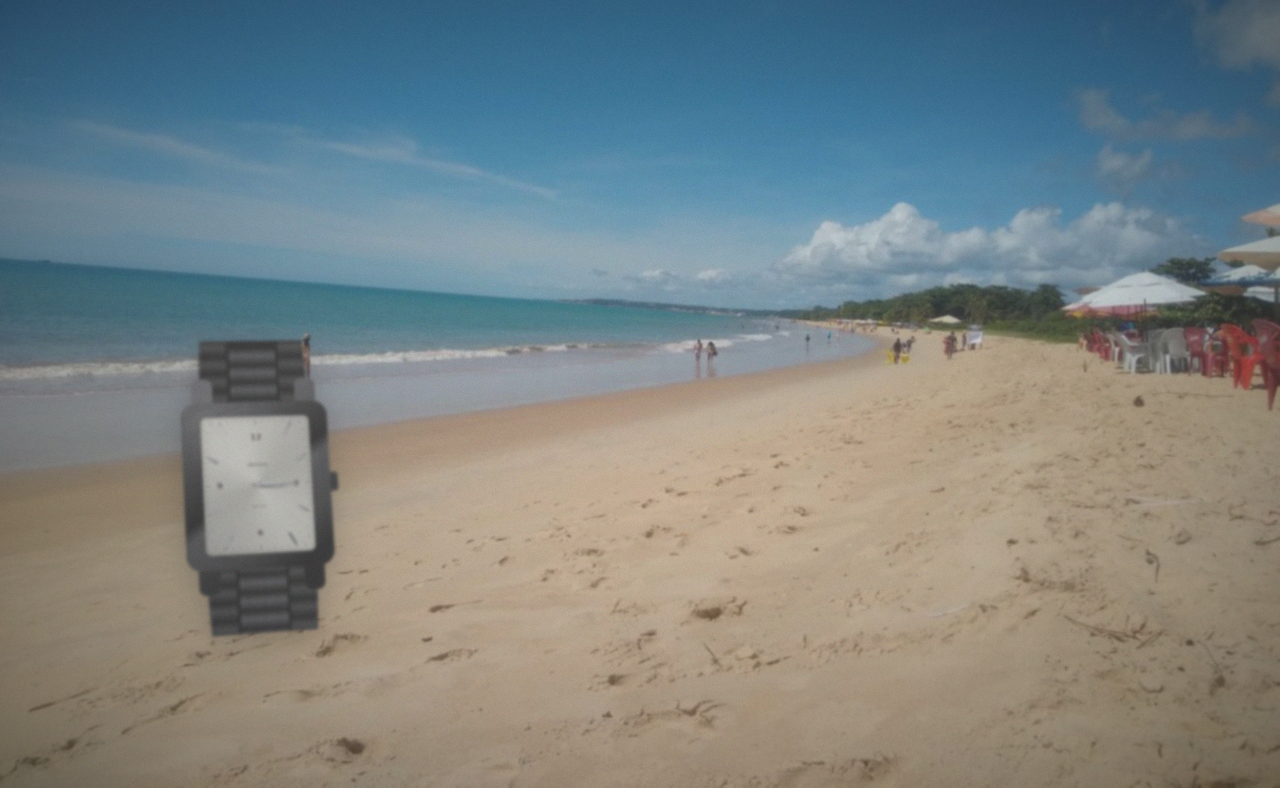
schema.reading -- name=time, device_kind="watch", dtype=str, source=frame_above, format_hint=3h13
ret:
3h15
